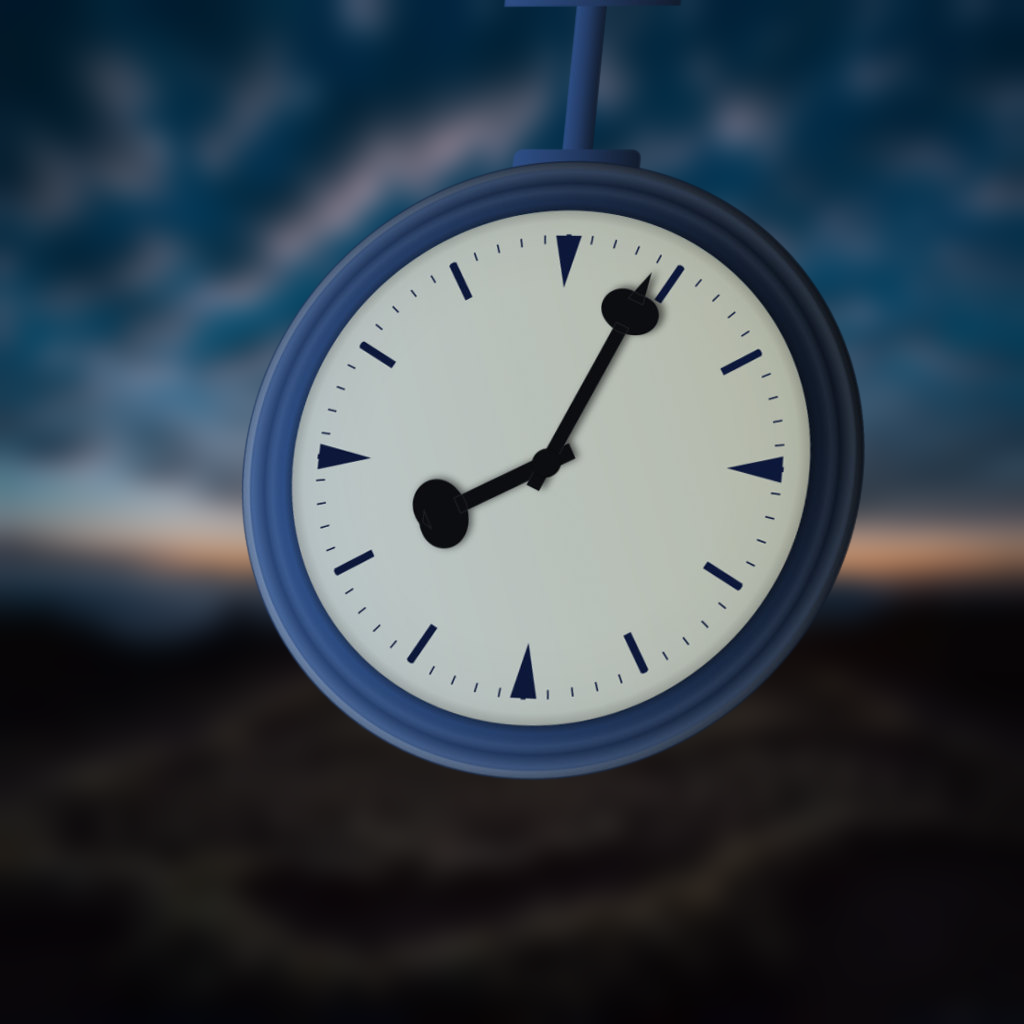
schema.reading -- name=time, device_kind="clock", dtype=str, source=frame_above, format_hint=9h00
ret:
8h04
